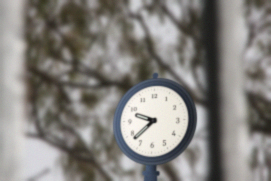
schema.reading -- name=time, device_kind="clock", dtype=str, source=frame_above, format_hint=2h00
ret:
9h38
